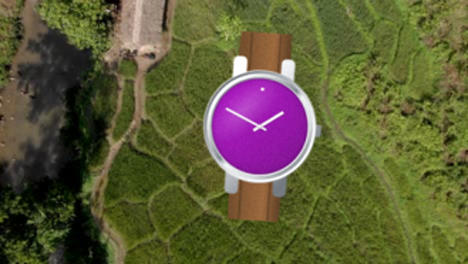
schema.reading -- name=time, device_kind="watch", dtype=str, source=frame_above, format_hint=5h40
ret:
1h49
